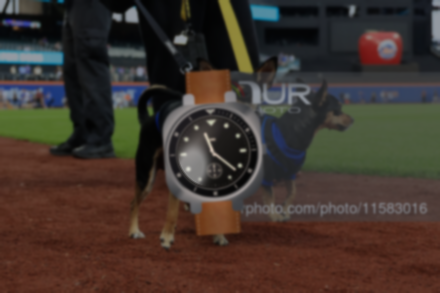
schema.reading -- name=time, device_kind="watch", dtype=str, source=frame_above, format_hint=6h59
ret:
11h22
